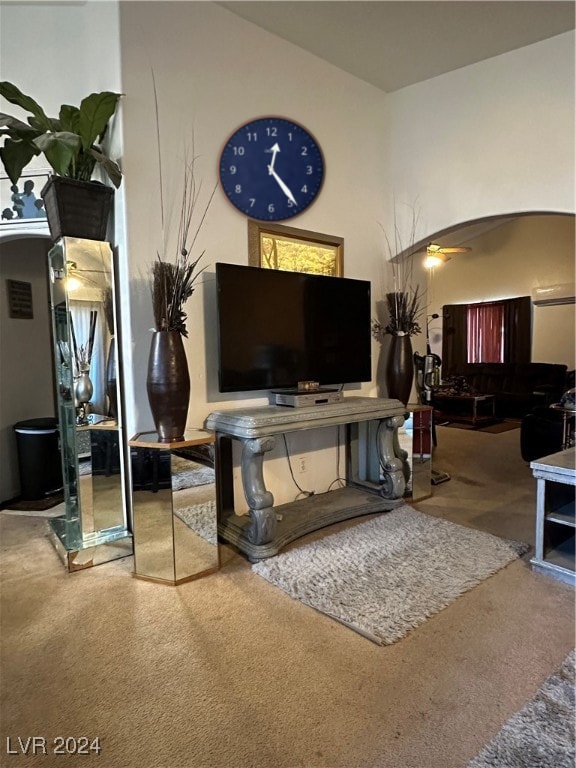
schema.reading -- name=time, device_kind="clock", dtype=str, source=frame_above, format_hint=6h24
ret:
12h24
